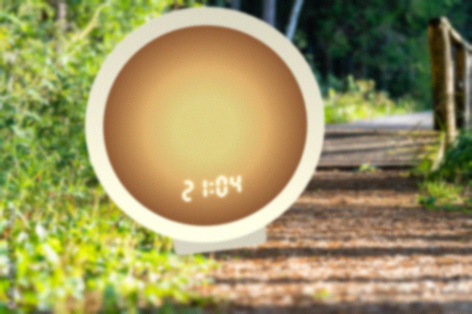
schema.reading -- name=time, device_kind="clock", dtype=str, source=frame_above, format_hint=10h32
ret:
21h04
